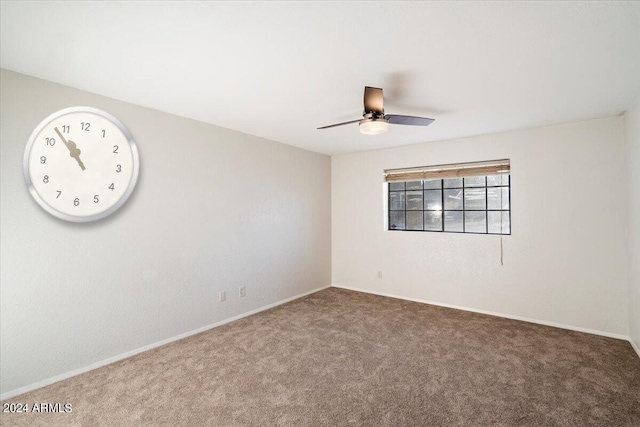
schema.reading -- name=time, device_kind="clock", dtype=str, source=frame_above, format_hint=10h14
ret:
10h53
